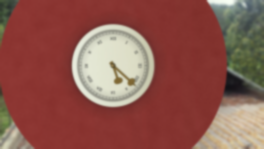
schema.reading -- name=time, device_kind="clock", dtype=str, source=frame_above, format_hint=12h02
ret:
5h22
